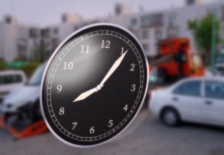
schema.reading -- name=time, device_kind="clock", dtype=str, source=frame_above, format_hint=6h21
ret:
8h06
